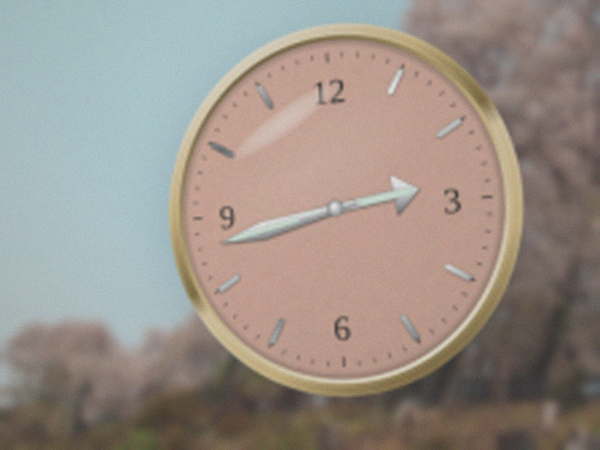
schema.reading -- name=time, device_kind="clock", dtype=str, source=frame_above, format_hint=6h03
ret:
2h43
